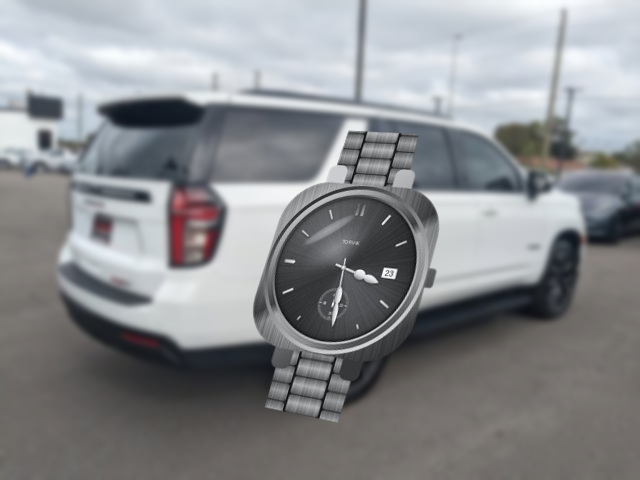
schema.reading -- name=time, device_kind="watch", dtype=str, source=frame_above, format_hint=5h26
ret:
3h29
